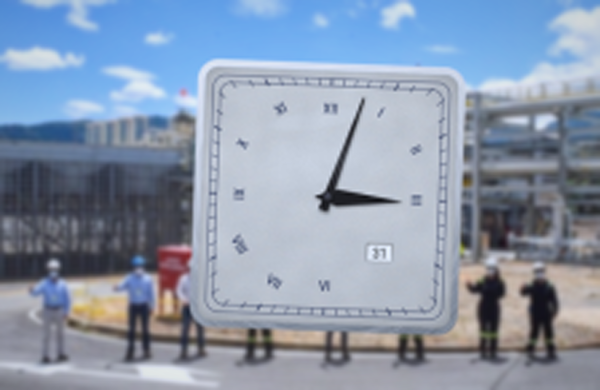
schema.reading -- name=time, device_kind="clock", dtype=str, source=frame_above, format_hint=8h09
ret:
3h03
